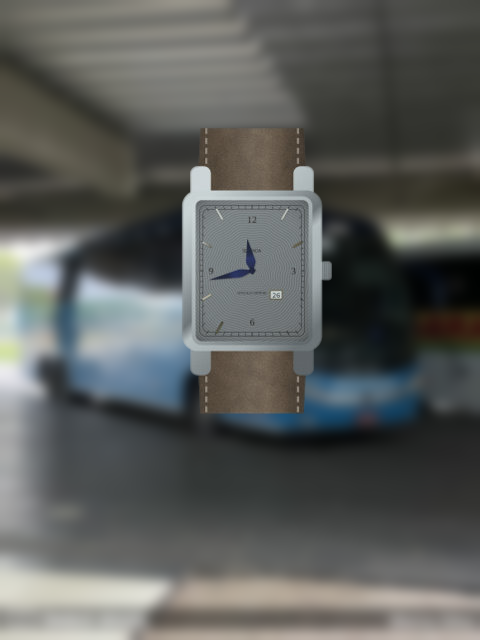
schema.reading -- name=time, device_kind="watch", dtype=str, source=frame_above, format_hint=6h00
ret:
11h43
